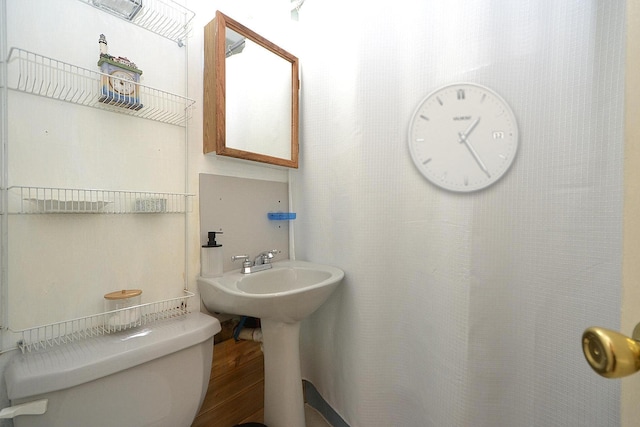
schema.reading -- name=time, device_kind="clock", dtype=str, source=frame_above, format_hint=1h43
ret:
1h25
